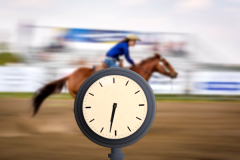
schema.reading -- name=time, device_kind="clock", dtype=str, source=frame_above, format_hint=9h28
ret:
6h32
